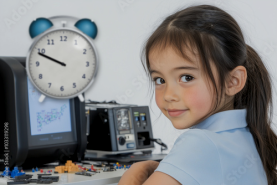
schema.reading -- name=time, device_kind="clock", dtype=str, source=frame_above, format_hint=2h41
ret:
9h49
